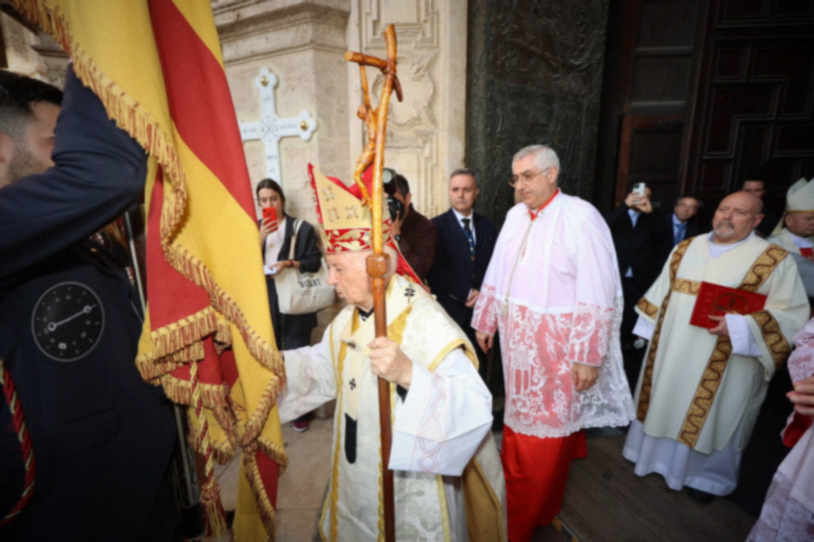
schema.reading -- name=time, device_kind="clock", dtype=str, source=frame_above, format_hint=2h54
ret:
8h10
